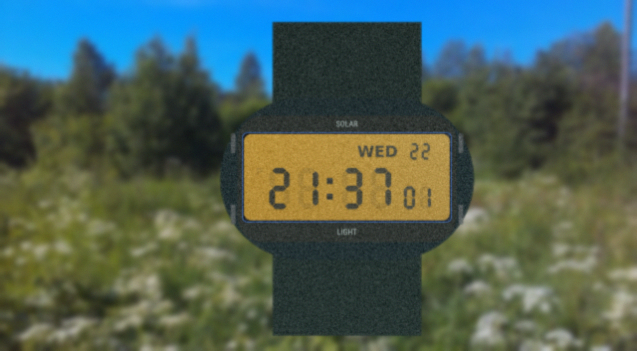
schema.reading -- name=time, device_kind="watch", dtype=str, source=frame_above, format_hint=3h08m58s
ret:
21h37m01s
